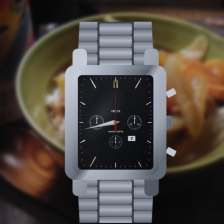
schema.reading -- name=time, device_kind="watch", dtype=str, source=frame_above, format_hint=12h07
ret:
8h43
